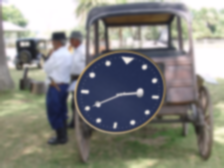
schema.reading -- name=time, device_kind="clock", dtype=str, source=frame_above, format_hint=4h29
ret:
2h40
